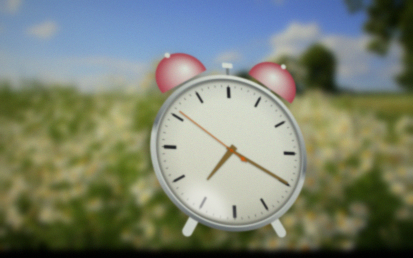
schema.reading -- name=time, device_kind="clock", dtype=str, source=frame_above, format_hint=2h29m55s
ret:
7h19m51s
